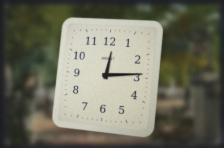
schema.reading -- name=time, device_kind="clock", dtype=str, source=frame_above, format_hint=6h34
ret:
12h14
